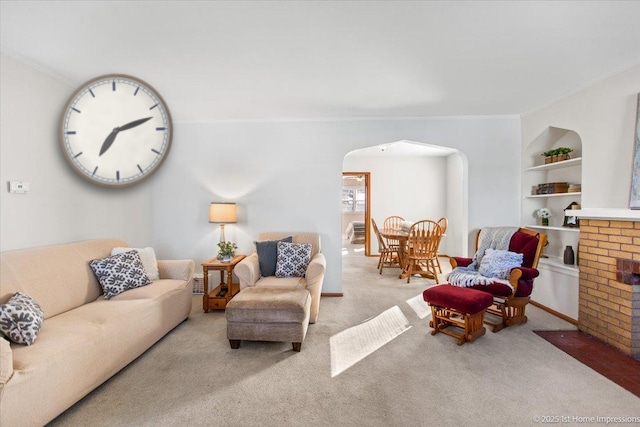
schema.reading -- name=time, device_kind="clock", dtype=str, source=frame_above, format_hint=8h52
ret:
7h12
